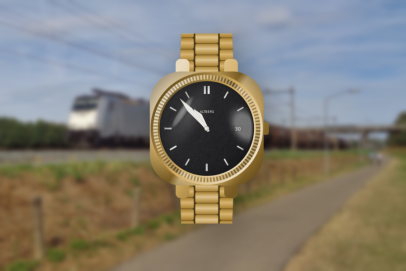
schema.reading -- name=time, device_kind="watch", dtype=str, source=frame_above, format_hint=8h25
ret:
10h53
